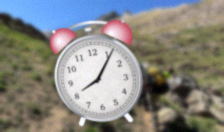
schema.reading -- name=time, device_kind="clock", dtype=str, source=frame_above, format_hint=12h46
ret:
8h06
